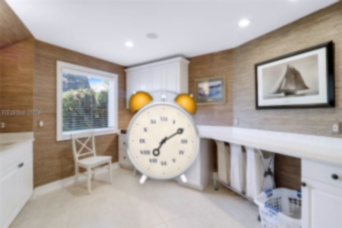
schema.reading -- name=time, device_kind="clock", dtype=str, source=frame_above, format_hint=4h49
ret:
7h10
